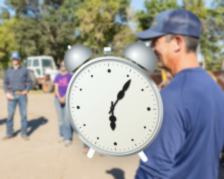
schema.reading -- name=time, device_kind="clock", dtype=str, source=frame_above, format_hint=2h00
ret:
6h06
